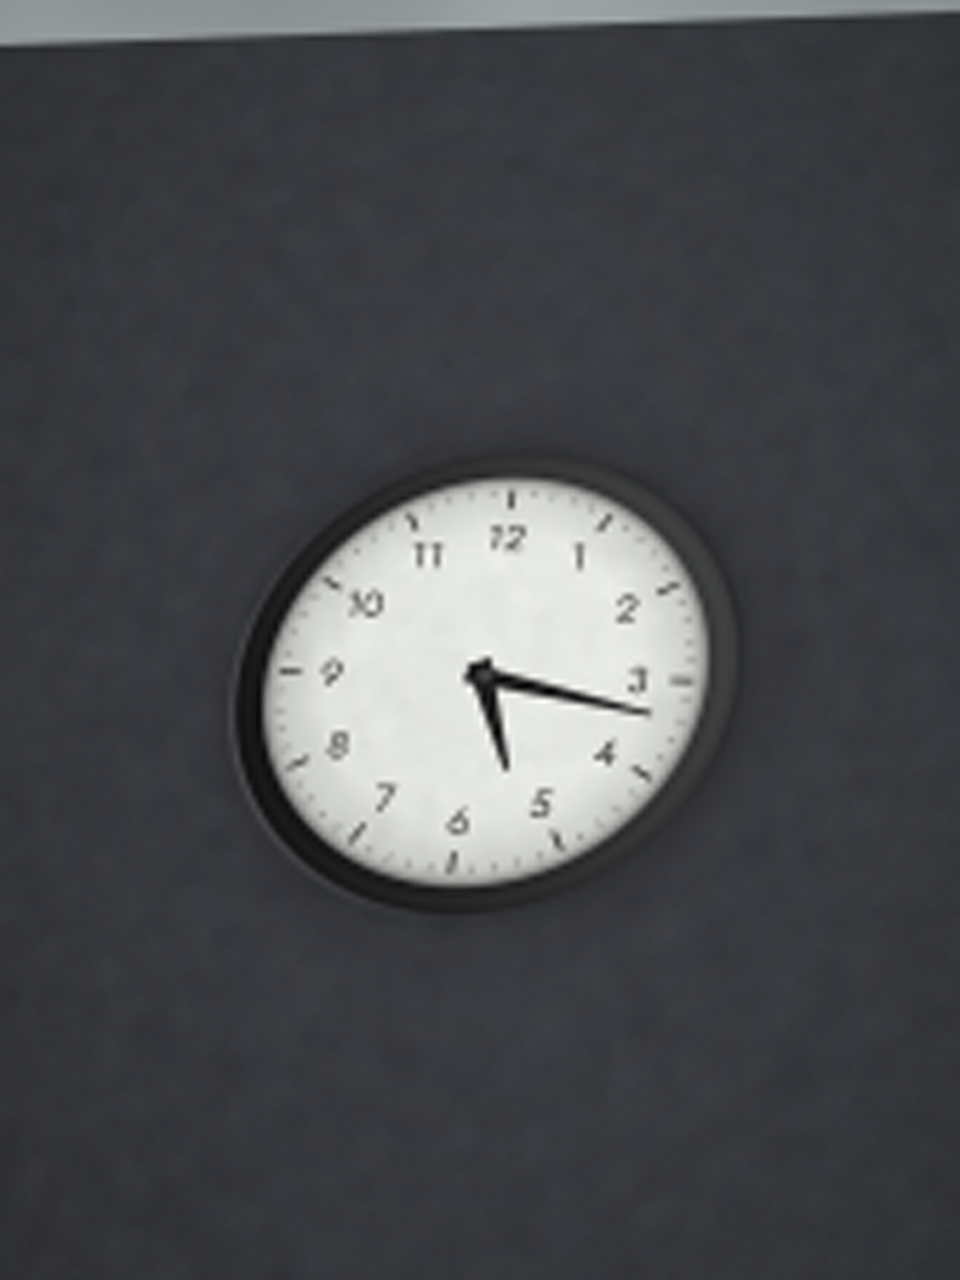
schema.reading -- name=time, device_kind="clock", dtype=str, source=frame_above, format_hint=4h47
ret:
5h17
